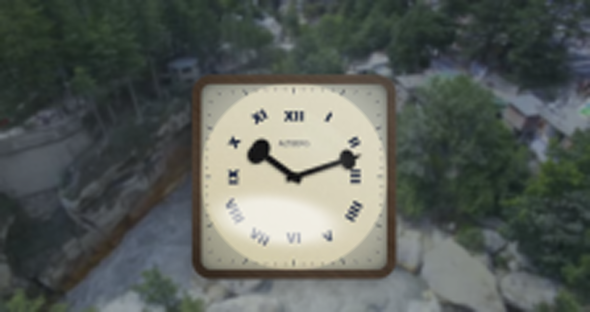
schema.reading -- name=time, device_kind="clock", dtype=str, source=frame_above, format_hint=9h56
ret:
10h12
